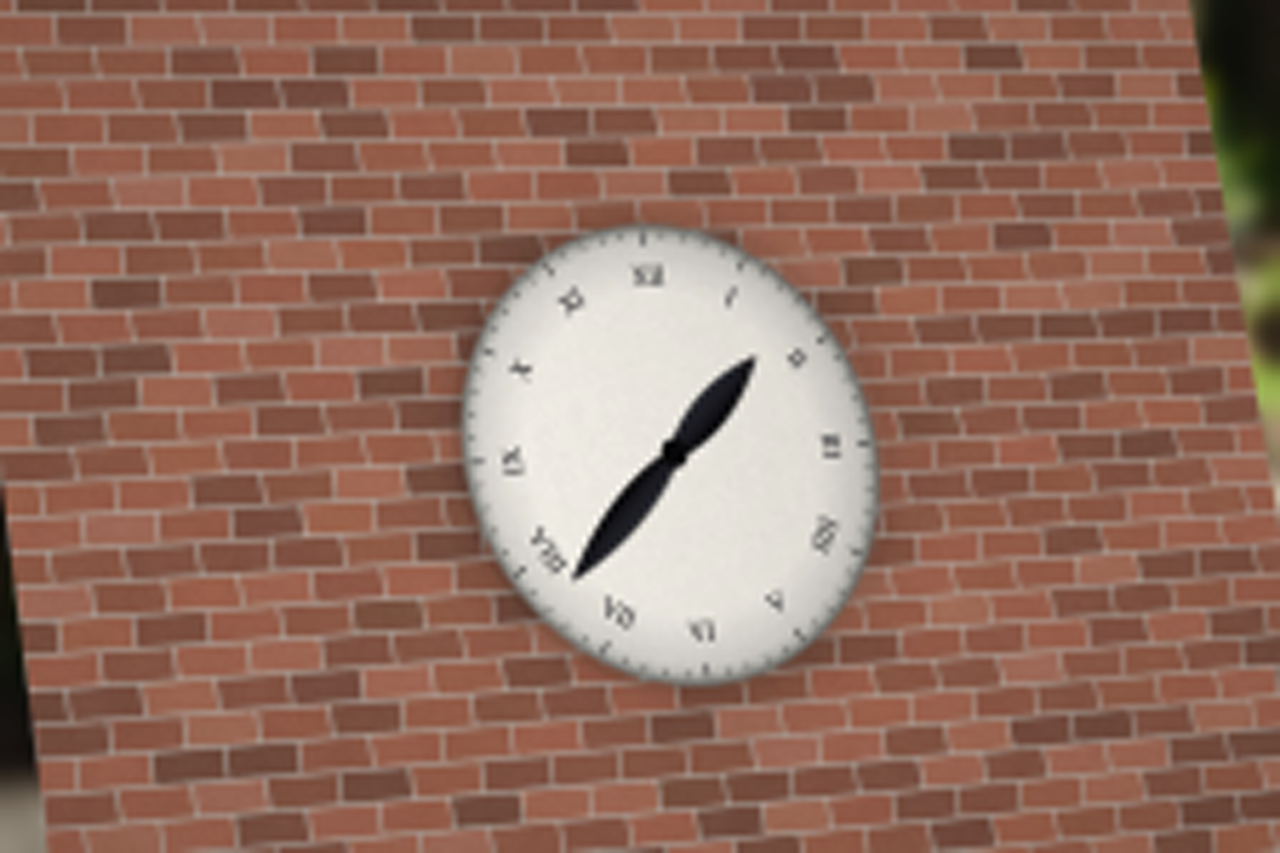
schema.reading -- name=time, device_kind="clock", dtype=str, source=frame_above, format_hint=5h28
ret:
1h38
